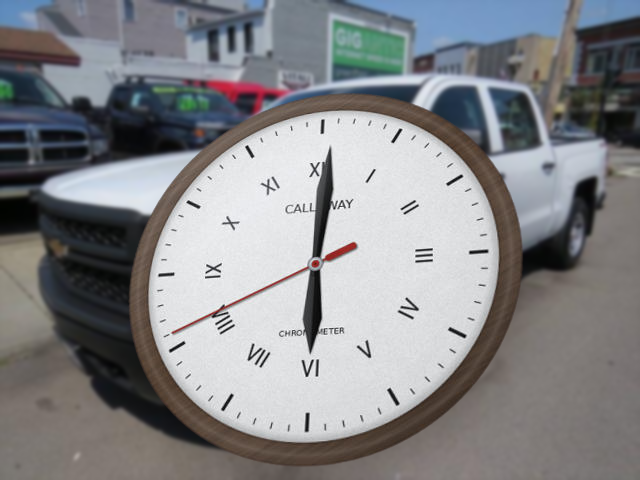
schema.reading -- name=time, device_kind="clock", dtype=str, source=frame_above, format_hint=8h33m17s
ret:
6h00m41s
